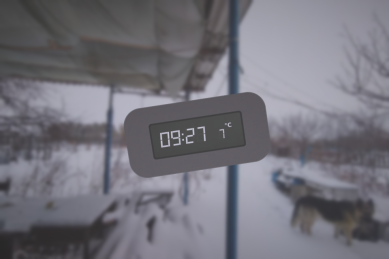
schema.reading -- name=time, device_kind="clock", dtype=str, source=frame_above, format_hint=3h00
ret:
9h27
